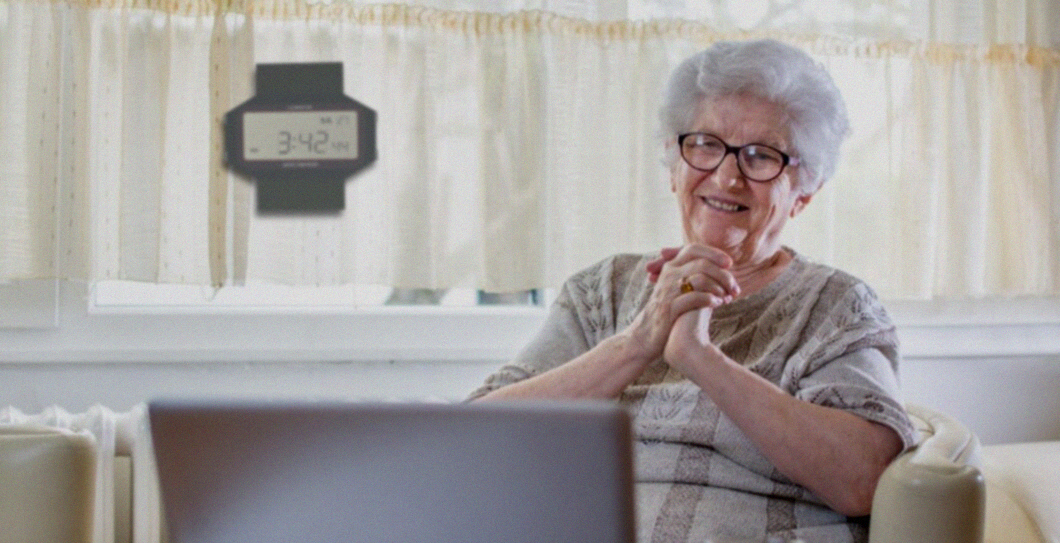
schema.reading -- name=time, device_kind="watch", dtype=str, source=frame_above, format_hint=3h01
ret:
3h42
